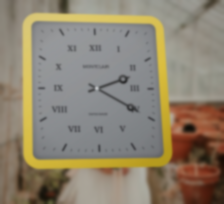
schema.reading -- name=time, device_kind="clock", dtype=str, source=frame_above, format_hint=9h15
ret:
2h20
